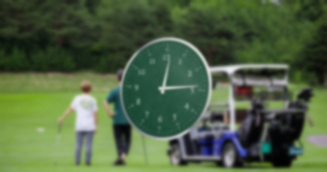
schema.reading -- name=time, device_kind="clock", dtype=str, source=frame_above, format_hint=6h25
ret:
12h14
